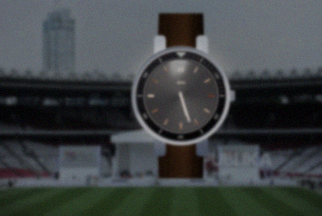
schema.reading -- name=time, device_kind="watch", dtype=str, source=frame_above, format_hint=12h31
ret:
5h27
